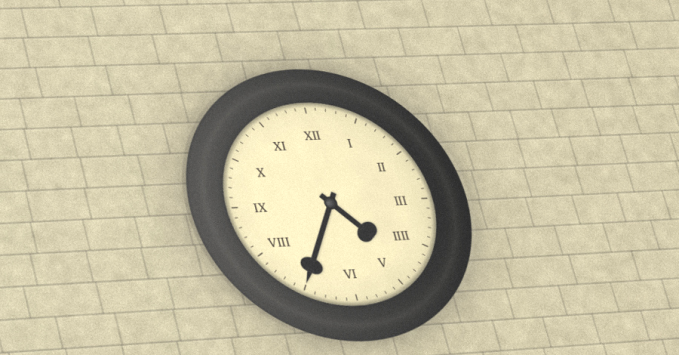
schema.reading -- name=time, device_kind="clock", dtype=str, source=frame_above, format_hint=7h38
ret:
4h35
